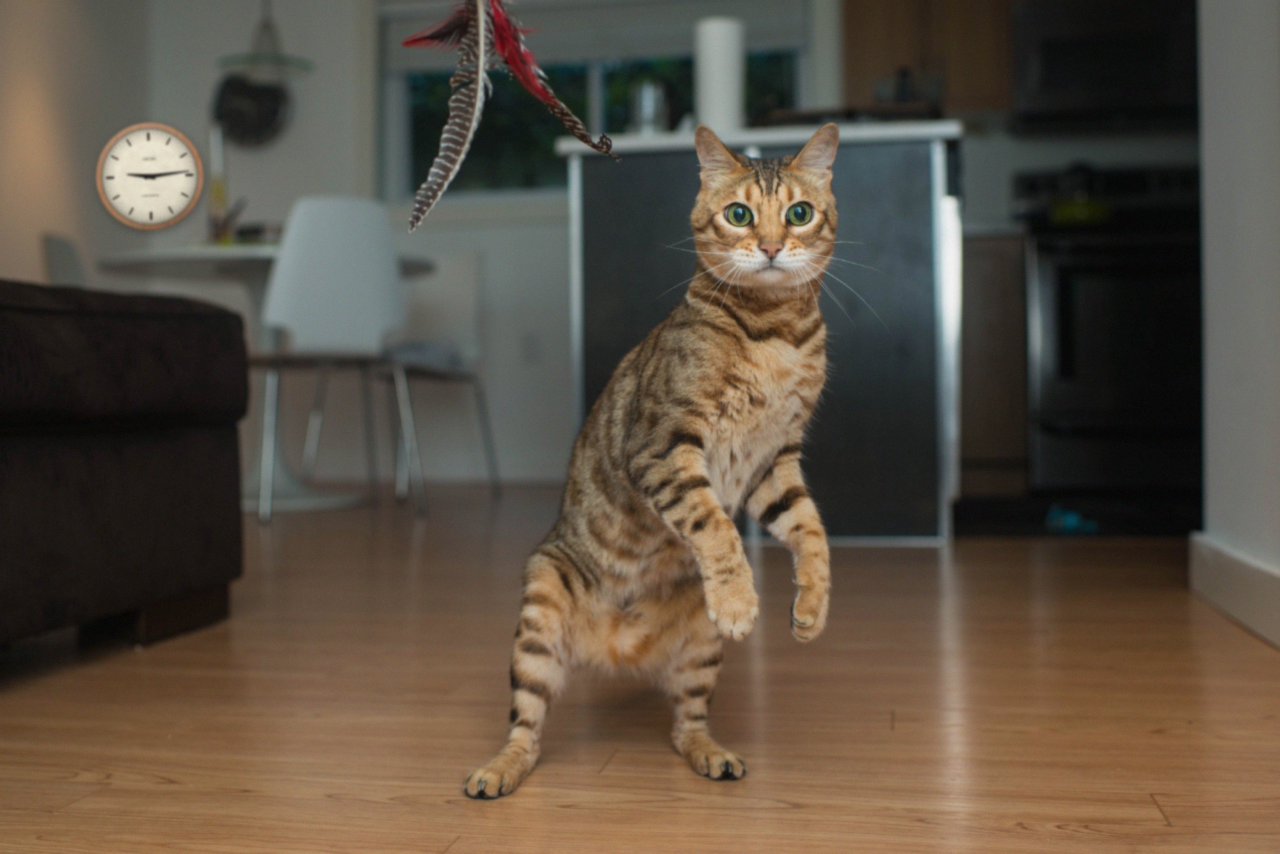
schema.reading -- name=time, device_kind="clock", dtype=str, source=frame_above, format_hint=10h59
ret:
9h14
